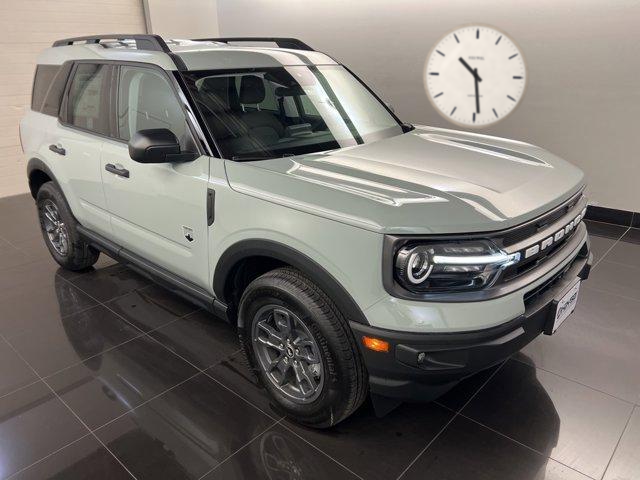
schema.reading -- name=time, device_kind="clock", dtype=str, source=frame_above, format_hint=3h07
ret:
10h29
